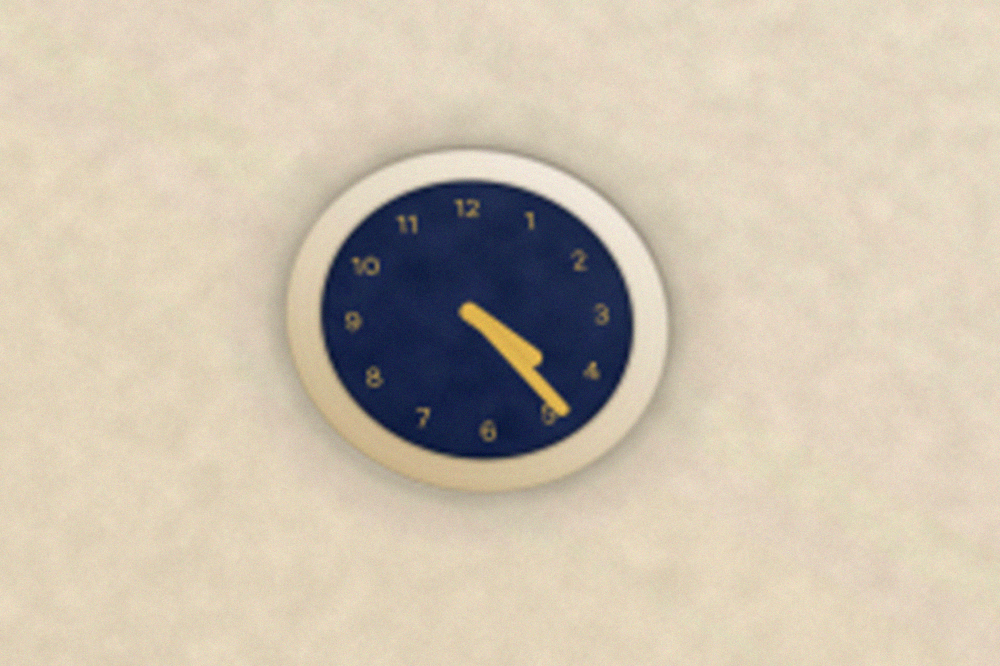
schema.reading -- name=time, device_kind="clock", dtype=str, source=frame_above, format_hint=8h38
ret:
4h24
